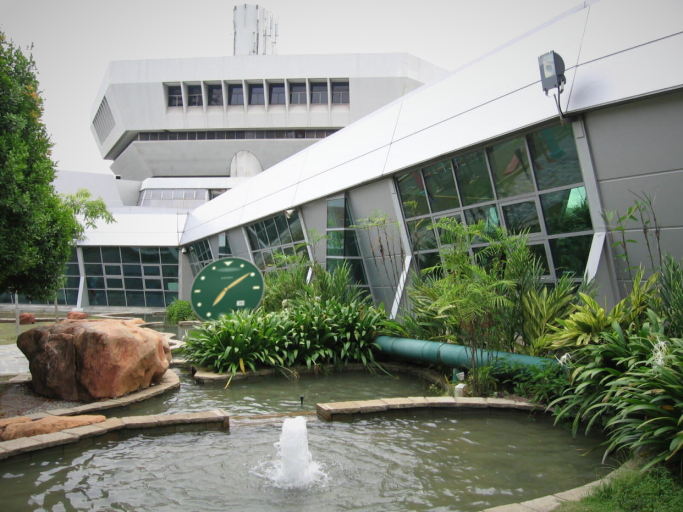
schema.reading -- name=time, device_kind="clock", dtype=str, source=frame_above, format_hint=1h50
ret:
7h09
